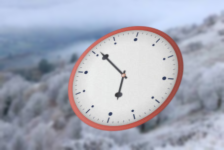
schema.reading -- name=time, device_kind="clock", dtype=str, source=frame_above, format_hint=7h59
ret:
5h51
